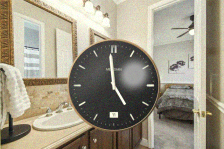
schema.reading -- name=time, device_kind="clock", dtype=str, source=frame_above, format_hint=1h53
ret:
4h59
